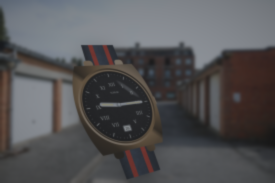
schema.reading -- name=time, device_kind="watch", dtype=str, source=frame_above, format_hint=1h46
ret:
9h15
